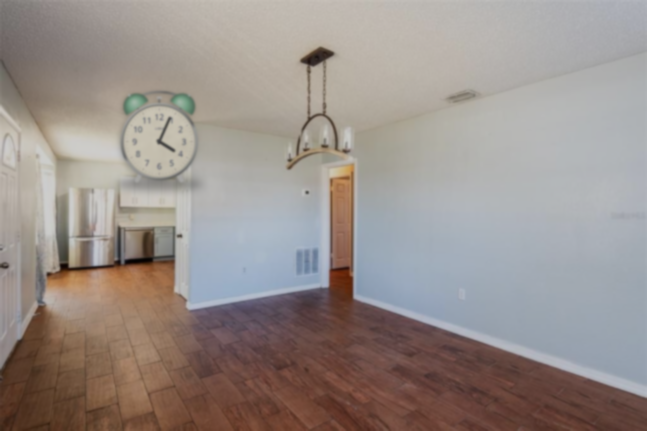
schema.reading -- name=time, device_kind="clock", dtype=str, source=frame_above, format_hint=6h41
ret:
4h04
